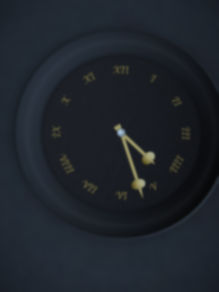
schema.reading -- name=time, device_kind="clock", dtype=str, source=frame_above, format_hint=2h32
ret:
4h27
